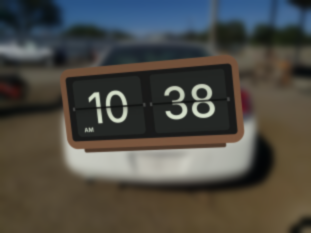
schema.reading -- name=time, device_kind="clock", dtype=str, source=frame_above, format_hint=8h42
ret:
10h38
